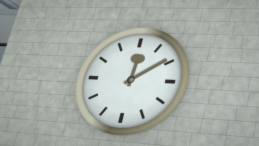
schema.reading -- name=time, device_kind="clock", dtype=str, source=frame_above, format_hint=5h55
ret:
12h09
